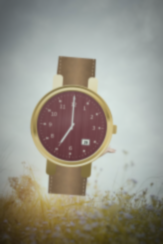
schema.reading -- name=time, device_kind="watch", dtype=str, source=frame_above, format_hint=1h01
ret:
7h00
